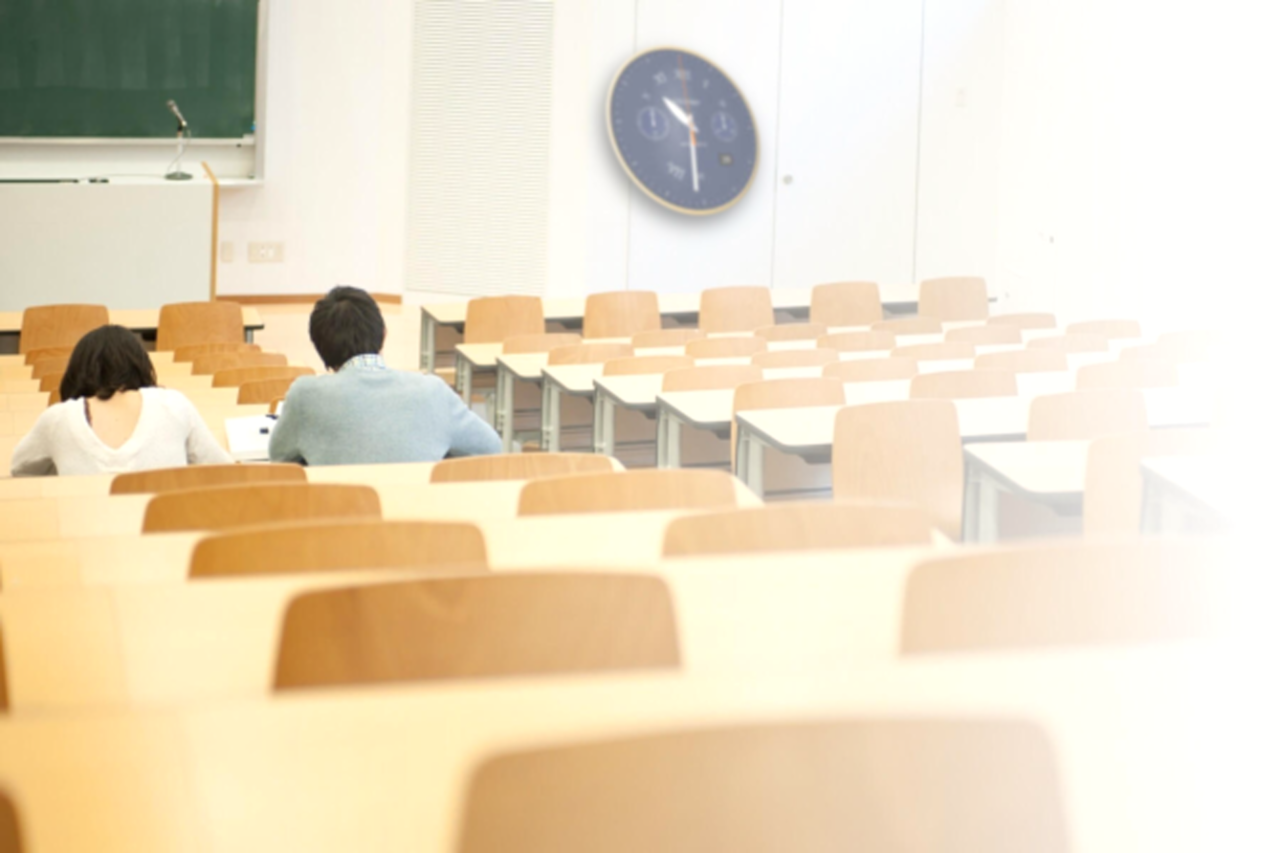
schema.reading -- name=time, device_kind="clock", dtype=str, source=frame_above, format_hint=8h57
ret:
10h31
